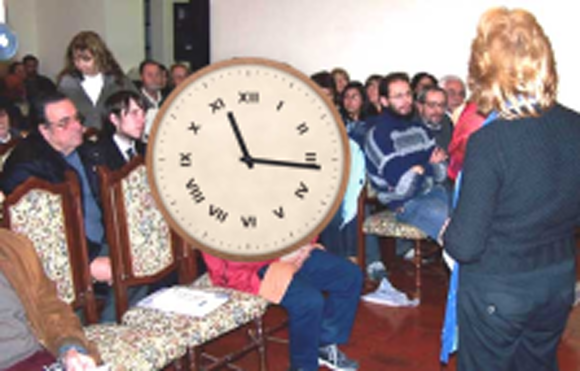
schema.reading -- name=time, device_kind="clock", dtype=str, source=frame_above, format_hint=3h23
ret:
11h16
